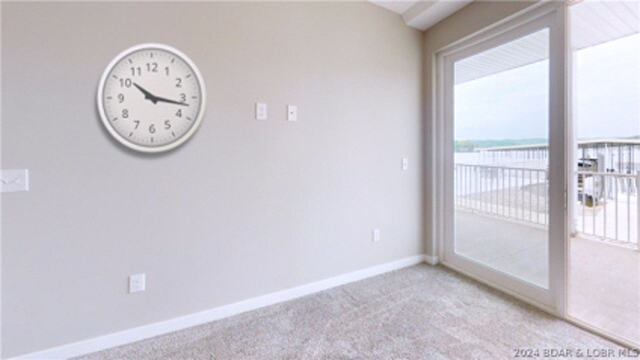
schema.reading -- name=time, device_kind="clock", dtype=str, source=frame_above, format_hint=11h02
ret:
10h17
